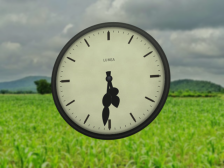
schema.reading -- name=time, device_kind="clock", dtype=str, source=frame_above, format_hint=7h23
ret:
5h31
